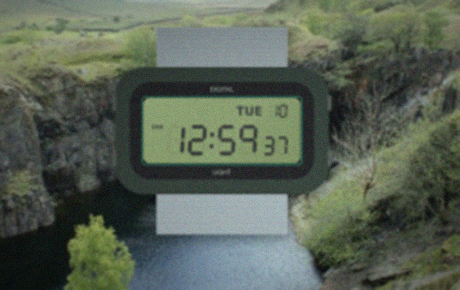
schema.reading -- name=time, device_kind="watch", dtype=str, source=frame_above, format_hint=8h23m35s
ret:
12h59m37s
